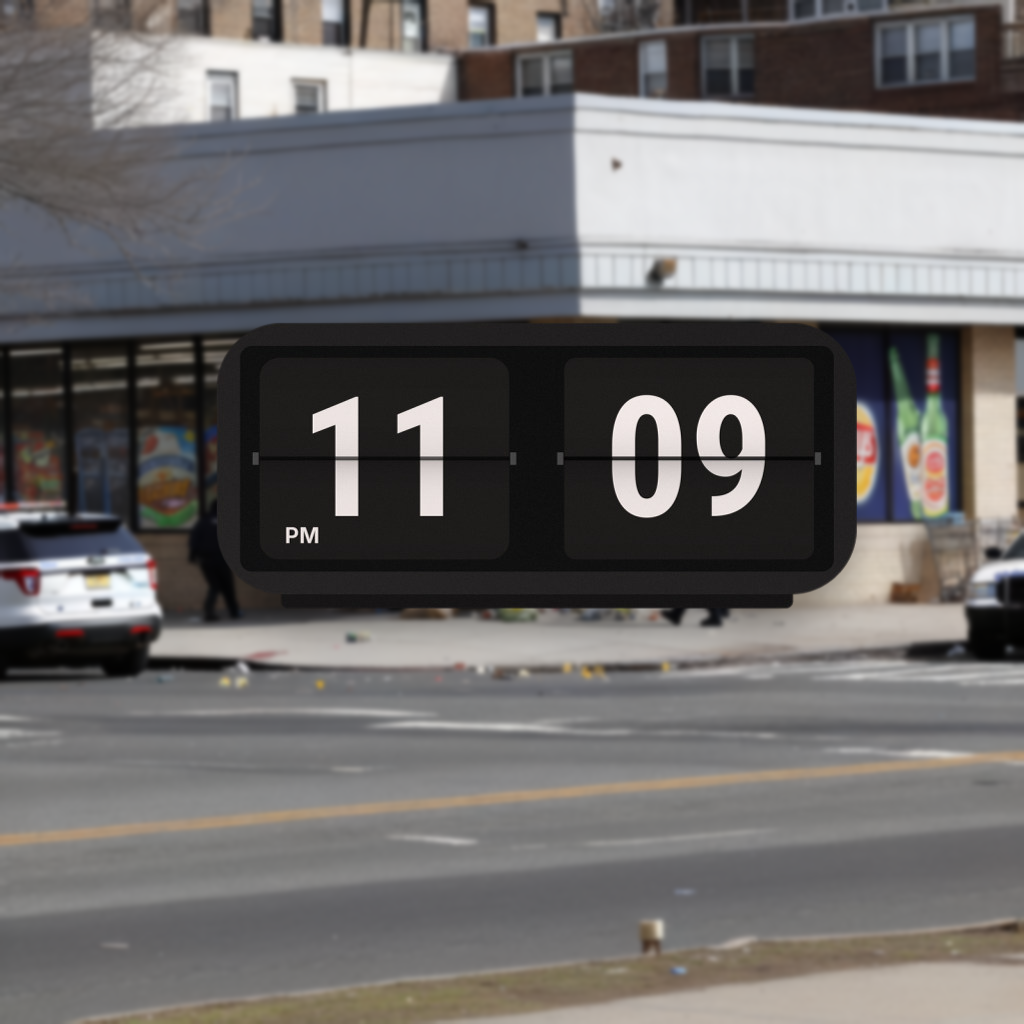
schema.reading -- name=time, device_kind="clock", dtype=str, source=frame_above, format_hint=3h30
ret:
11h09
